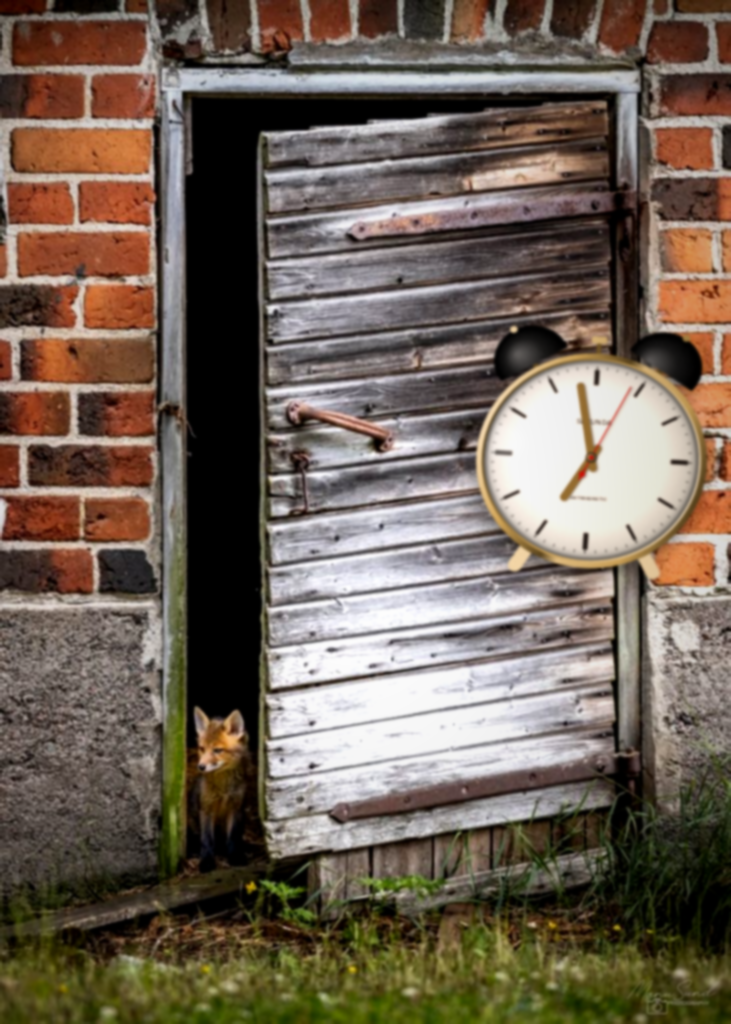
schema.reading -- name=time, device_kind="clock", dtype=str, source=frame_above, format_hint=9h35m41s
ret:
6h58m04s
